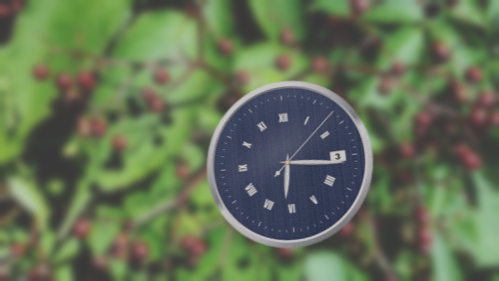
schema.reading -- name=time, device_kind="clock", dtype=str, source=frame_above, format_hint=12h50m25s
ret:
6h16m08s
